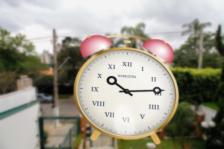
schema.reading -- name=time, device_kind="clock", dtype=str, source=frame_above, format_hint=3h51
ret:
10h14
